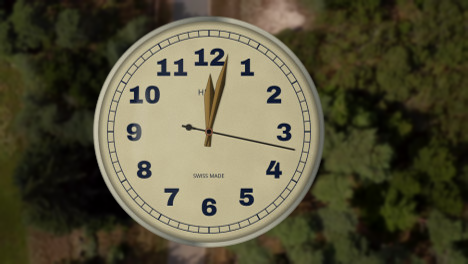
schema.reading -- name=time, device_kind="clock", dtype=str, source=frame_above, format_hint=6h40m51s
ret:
12h02m17s
